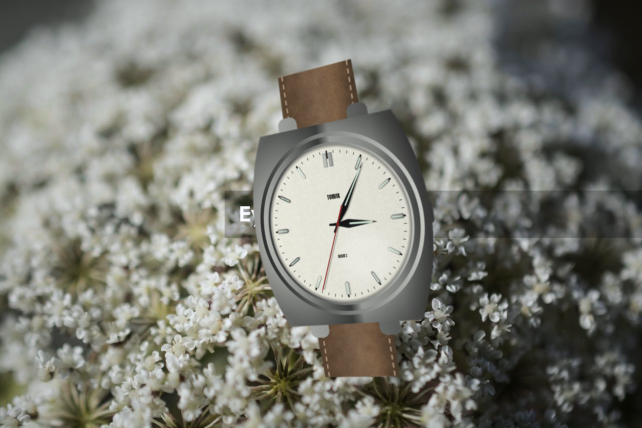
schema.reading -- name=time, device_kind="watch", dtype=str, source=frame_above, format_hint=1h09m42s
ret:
3h05m34s
